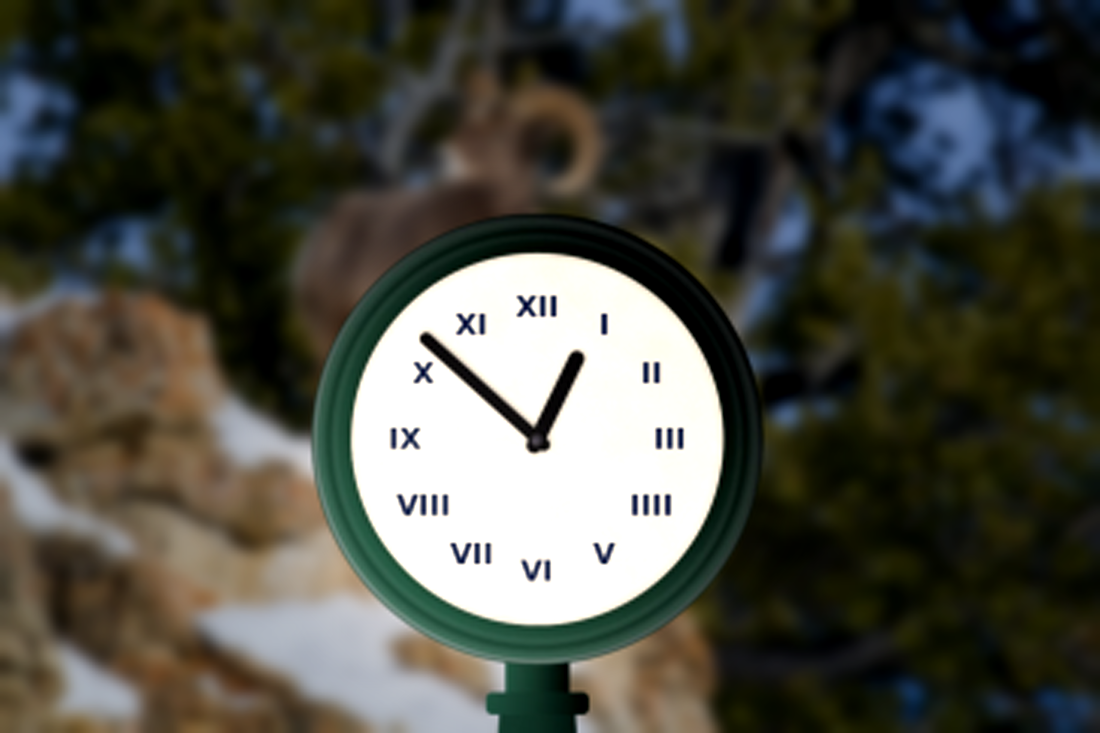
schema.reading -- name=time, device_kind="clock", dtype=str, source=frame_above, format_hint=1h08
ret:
12h52
